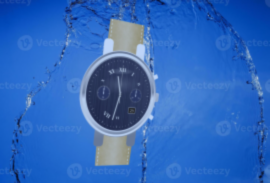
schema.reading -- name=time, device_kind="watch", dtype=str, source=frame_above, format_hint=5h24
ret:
11h32
